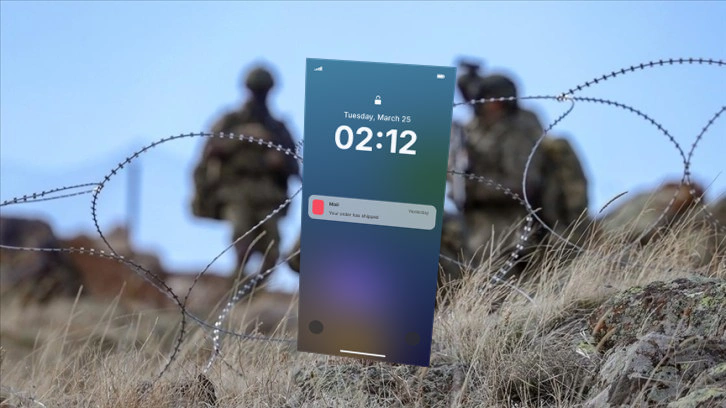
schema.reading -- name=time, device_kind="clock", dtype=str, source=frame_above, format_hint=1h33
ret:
2h12
